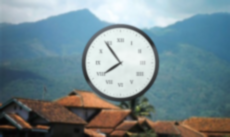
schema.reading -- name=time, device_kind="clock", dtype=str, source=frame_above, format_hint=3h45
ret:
7h54
